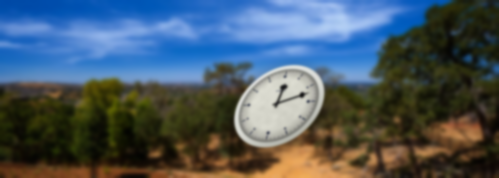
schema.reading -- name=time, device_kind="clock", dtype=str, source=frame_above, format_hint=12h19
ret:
12h12
